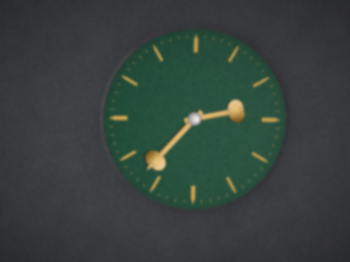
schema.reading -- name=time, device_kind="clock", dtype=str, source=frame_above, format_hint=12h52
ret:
2h37
